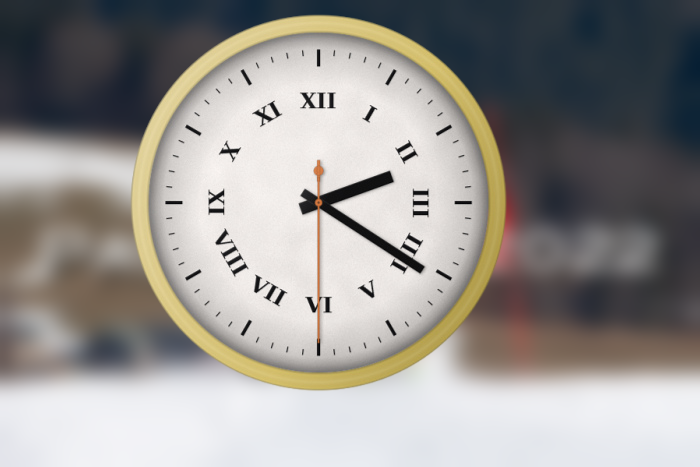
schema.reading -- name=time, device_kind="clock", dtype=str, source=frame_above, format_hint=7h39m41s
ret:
2h20m30s
